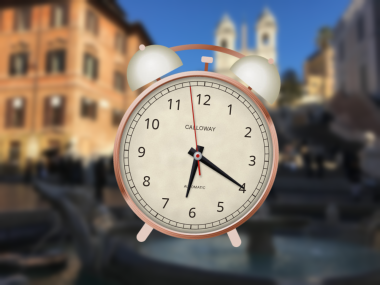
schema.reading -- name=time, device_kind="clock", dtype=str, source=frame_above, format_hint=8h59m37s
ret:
6h19m58s
